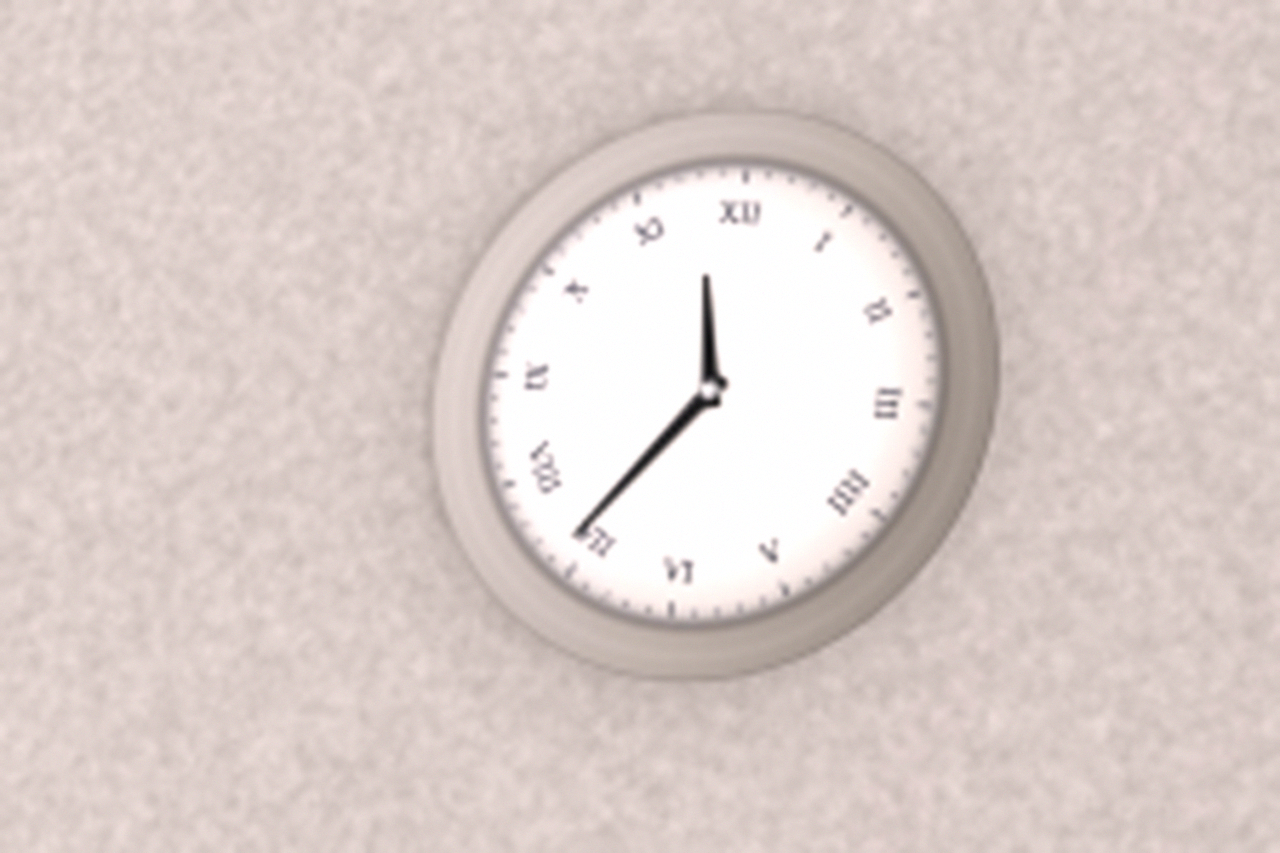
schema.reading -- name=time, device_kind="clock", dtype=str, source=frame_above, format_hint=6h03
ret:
11h36
